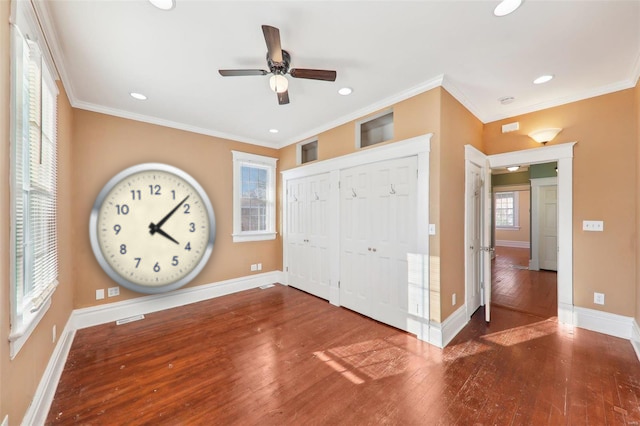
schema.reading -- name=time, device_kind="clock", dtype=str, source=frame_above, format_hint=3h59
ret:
4h08
